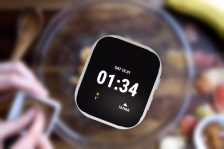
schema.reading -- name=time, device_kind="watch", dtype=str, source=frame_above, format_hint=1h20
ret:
1h34
